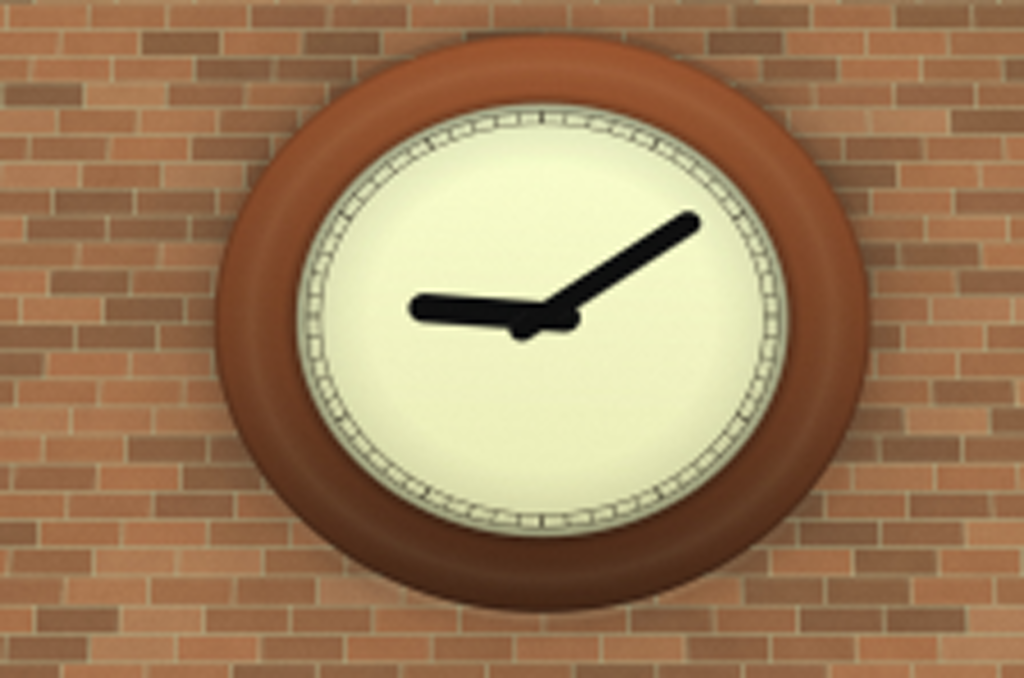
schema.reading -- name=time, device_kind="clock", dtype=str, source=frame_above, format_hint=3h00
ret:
9h09
